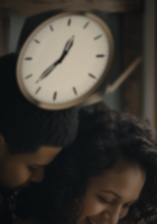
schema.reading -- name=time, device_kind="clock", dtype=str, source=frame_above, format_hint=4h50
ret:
12h37
